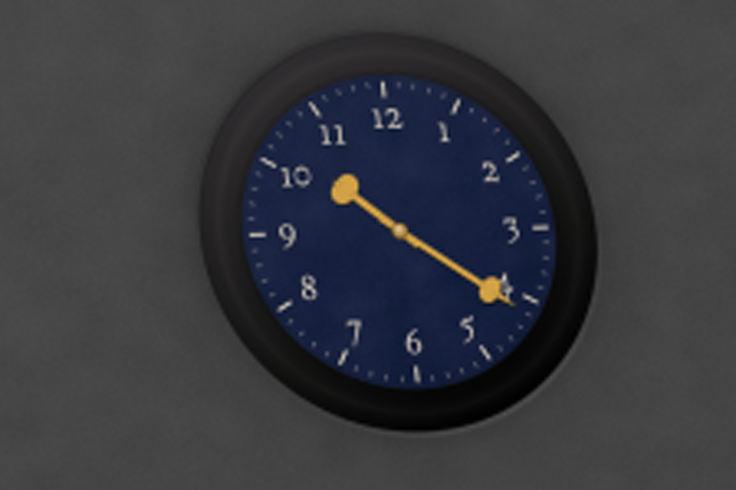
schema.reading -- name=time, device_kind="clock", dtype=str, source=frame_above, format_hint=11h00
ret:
10h21
